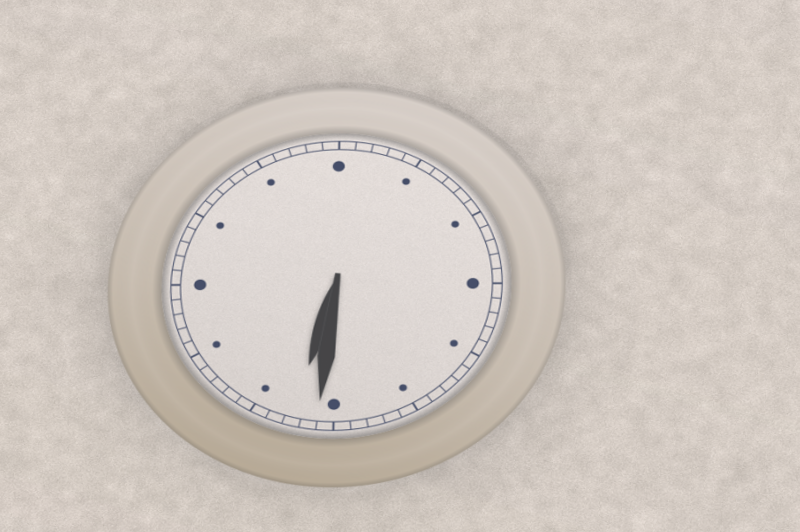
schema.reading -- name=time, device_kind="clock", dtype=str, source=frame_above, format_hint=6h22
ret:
6h31
